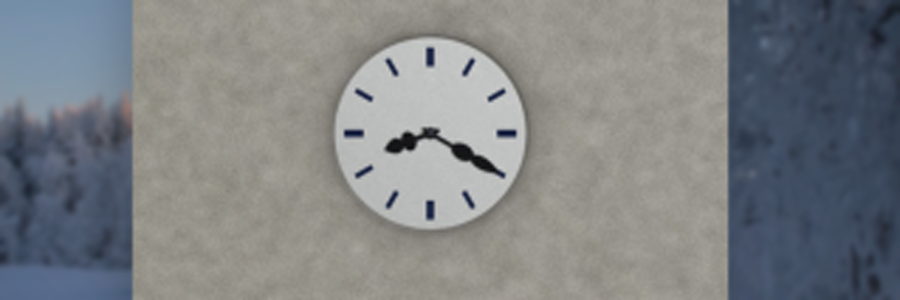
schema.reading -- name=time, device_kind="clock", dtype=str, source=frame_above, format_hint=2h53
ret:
8h20
